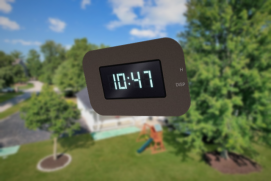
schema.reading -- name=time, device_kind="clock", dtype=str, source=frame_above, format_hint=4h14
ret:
10h47
